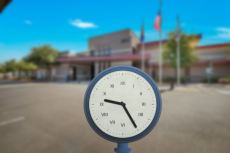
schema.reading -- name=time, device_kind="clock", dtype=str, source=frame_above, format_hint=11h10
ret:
9h25
